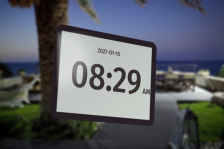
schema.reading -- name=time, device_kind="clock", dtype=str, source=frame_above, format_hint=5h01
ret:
8h29
